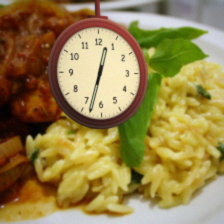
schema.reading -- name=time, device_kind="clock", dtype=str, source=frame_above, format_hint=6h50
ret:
12h33
